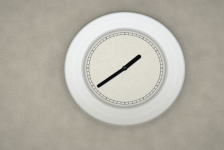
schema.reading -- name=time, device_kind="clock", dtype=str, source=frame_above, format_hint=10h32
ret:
1h39
